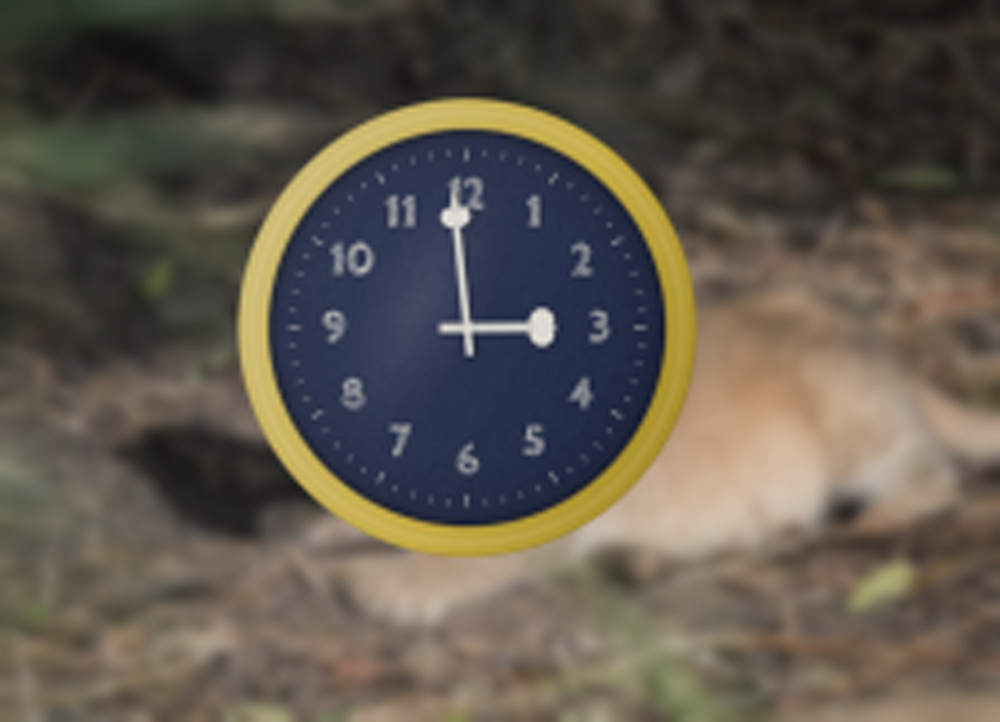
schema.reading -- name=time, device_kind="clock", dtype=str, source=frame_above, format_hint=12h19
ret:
2h59
